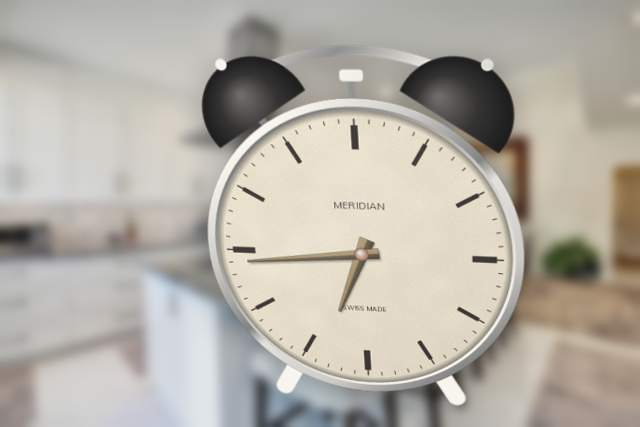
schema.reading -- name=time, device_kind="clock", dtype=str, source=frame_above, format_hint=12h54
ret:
6h44
